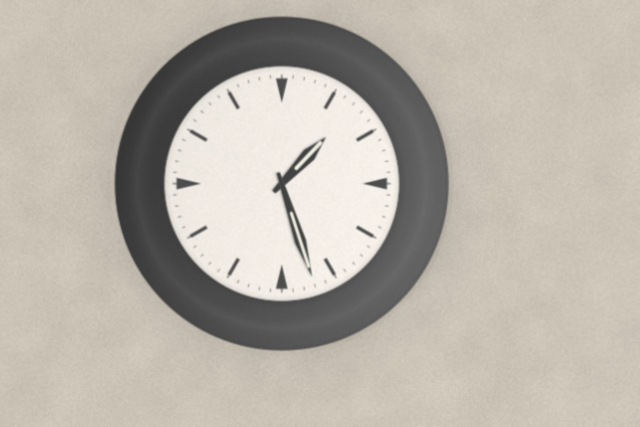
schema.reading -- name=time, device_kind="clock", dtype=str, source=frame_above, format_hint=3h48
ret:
1h27
